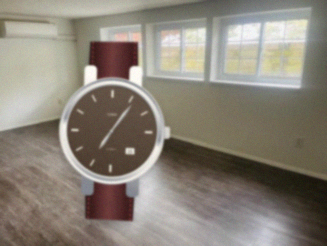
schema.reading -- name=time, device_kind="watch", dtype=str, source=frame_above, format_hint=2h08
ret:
7h06
